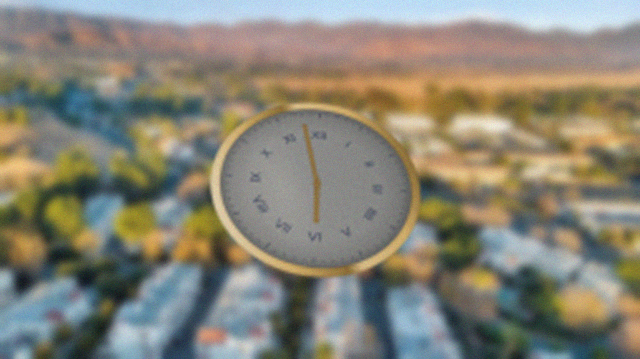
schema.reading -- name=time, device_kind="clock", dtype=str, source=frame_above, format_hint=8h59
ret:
5h58
